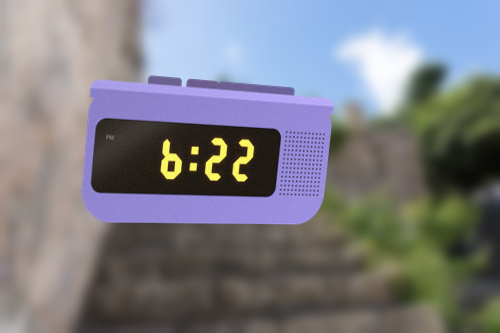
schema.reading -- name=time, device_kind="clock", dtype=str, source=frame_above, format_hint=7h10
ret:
6h22
